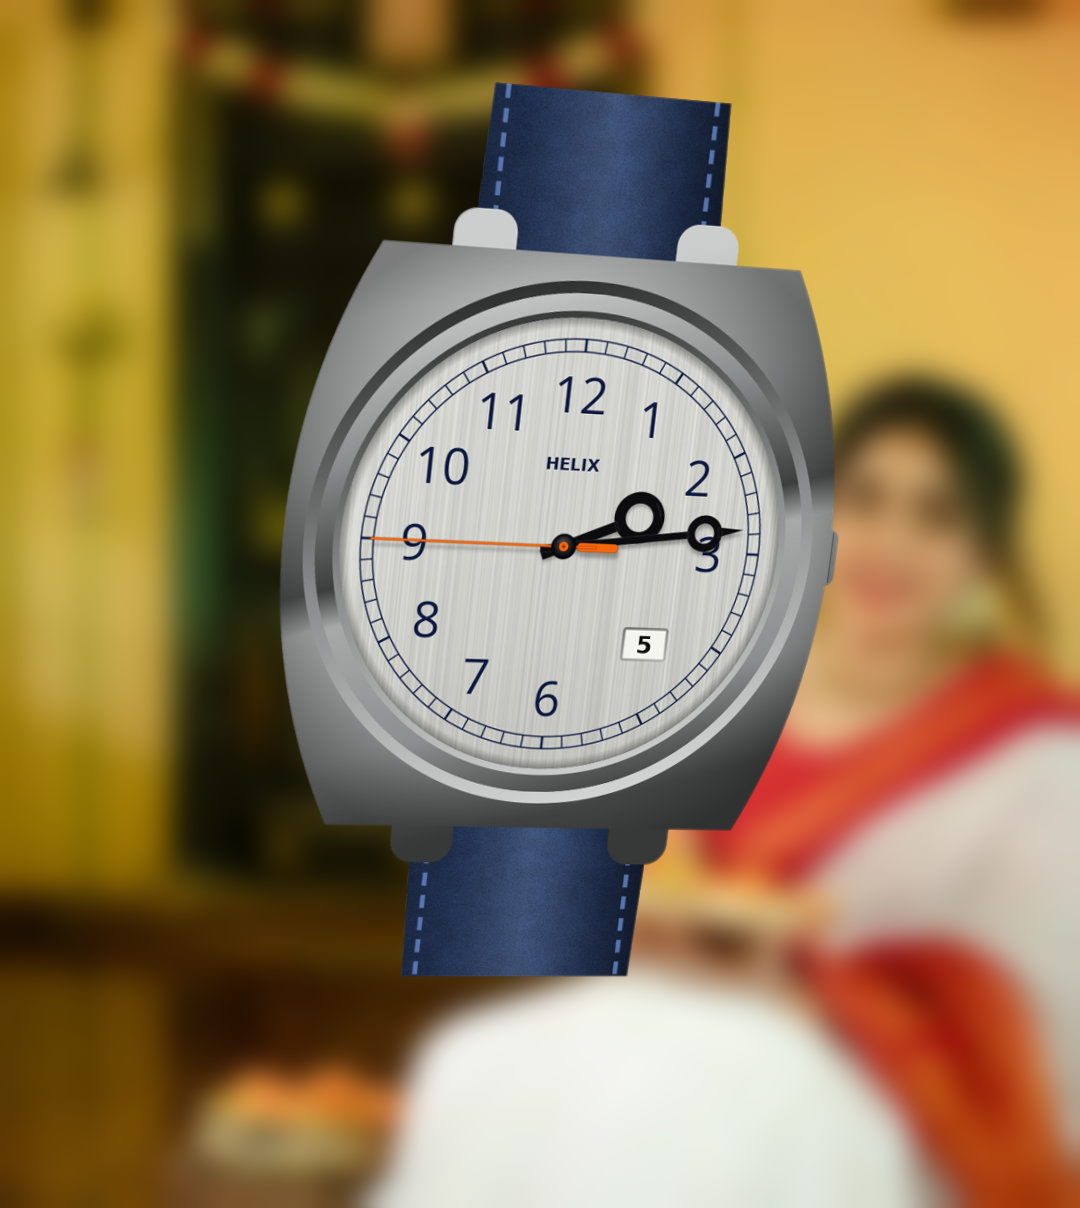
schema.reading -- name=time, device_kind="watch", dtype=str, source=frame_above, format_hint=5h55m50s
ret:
2h13m45s
